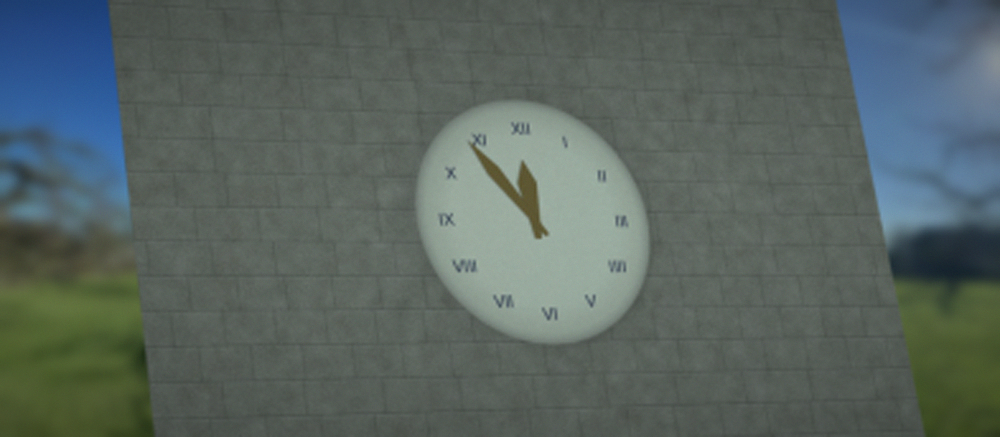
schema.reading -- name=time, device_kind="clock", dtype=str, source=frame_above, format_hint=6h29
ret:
11h54
